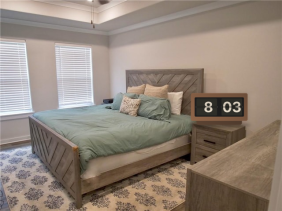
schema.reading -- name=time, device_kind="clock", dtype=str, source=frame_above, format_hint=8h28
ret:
8h03
